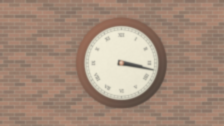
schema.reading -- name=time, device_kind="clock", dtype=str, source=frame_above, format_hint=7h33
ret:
3h17
